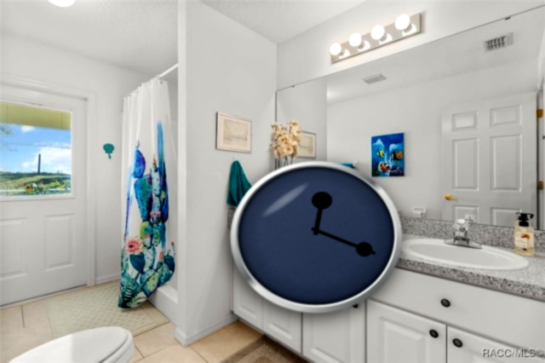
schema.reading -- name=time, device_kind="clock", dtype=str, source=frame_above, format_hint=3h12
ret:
12h19
